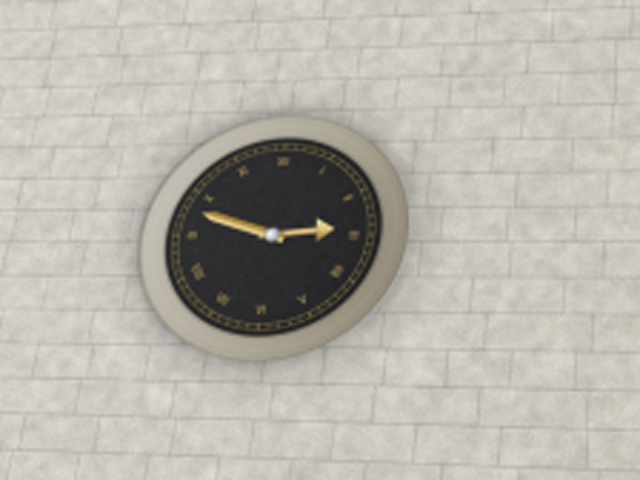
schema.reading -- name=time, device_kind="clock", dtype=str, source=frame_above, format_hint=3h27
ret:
2h48
